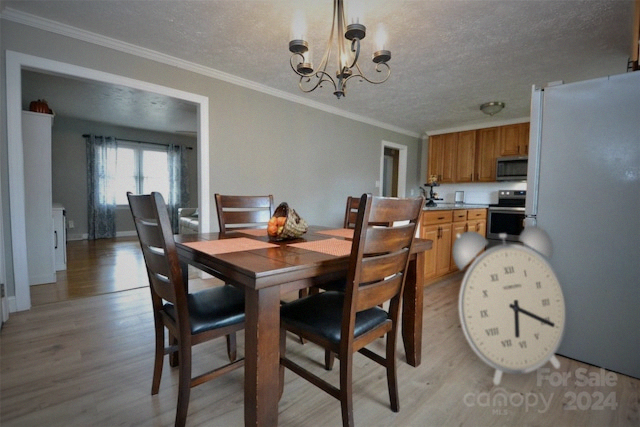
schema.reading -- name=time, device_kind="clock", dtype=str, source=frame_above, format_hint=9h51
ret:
6h20
